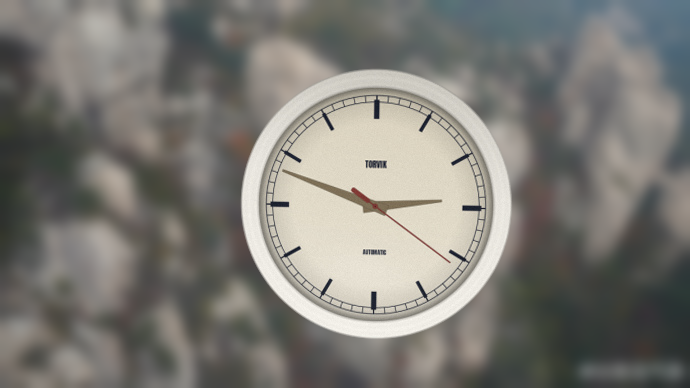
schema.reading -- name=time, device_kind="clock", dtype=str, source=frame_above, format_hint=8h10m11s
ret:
2h48m21s
